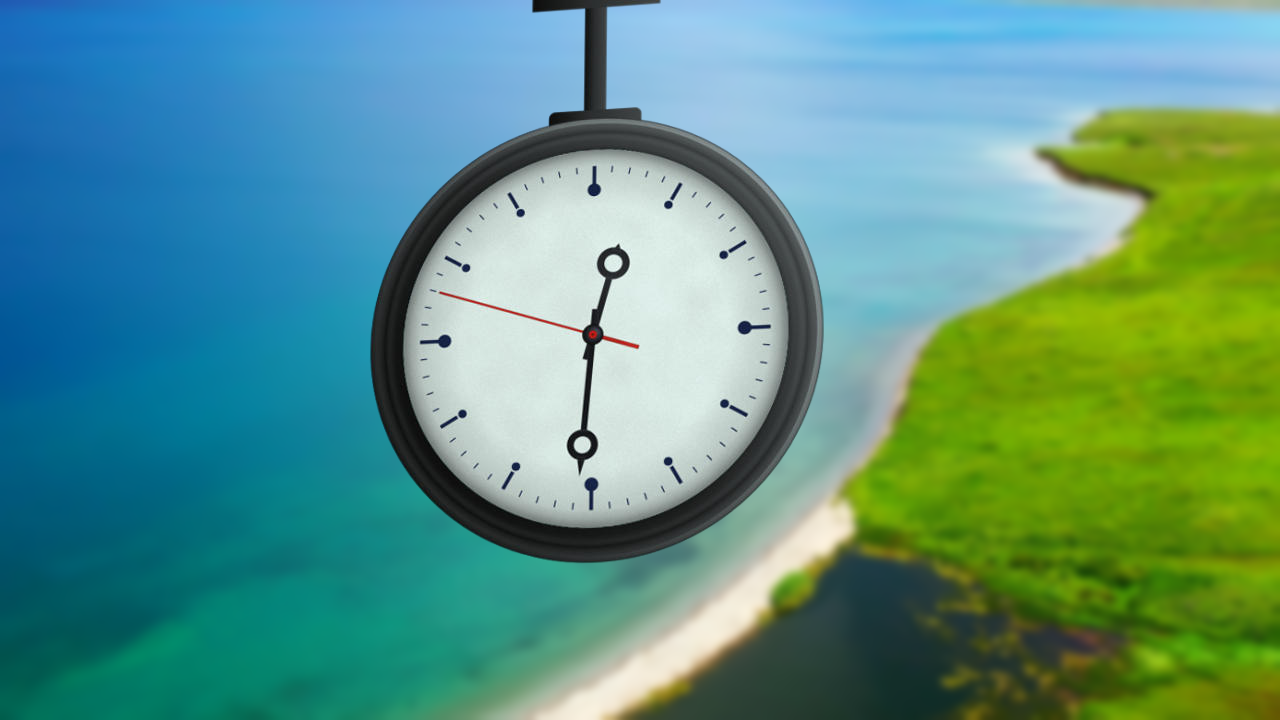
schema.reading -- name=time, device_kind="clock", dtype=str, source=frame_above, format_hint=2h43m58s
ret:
12h30m48s
